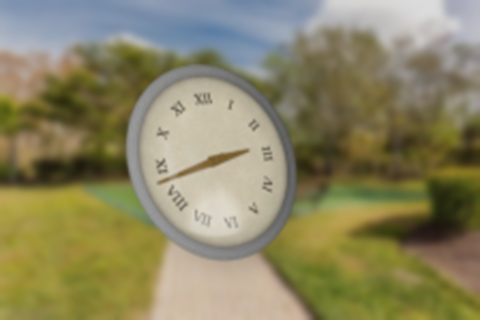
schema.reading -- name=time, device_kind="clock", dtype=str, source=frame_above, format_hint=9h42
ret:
2h43
